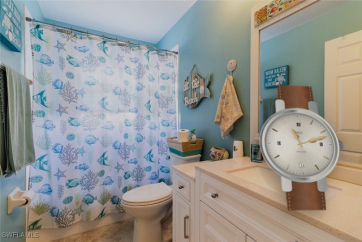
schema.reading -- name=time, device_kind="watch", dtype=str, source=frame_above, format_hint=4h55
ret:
11h12
